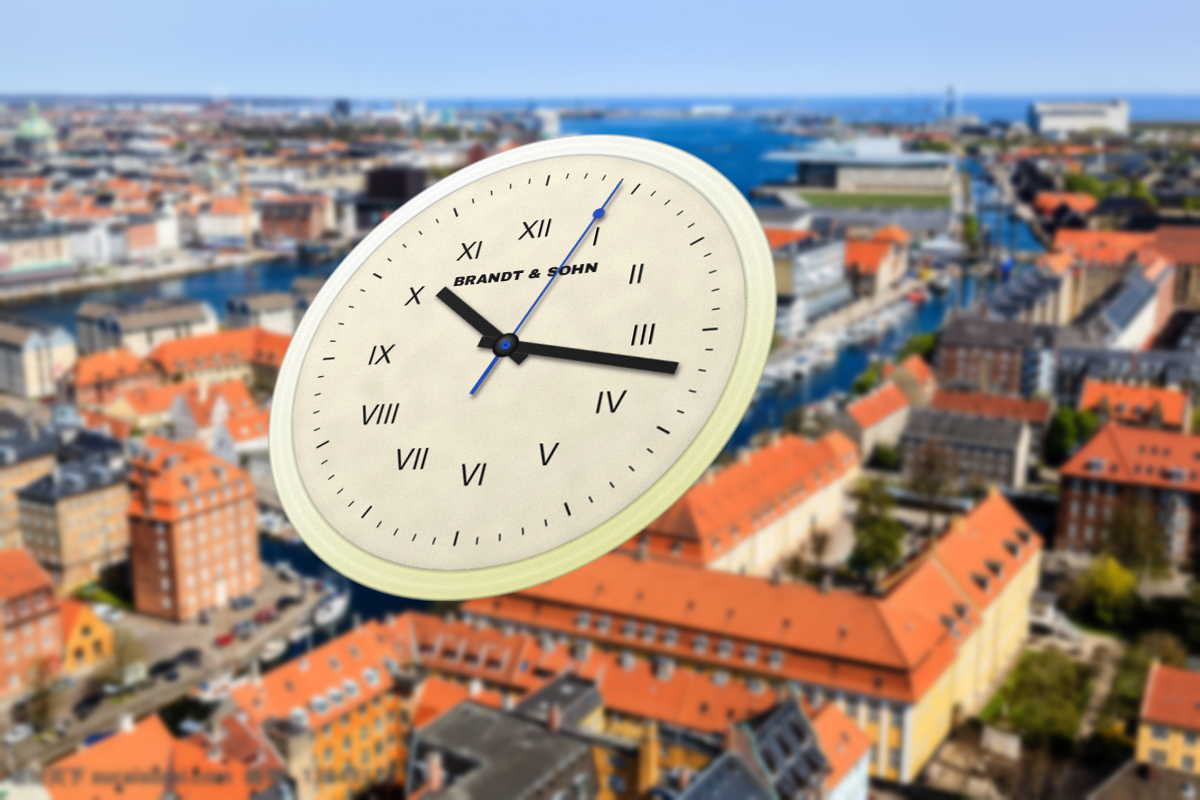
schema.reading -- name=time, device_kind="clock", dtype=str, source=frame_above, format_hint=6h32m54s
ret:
10h17m04s
